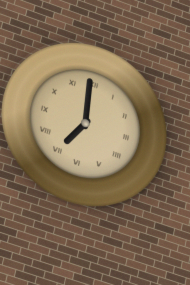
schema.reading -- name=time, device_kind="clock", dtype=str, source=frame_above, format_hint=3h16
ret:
6h59
